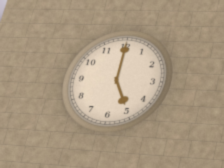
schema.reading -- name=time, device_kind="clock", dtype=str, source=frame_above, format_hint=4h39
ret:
5h00
